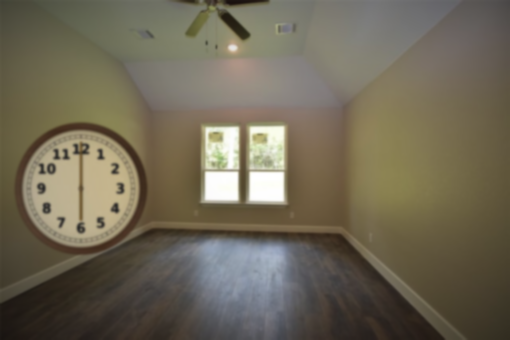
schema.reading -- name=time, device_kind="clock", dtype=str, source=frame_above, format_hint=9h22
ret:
6h00
